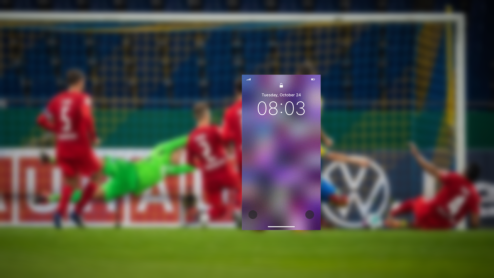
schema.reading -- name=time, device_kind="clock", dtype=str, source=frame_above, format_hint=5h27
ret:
8h03
